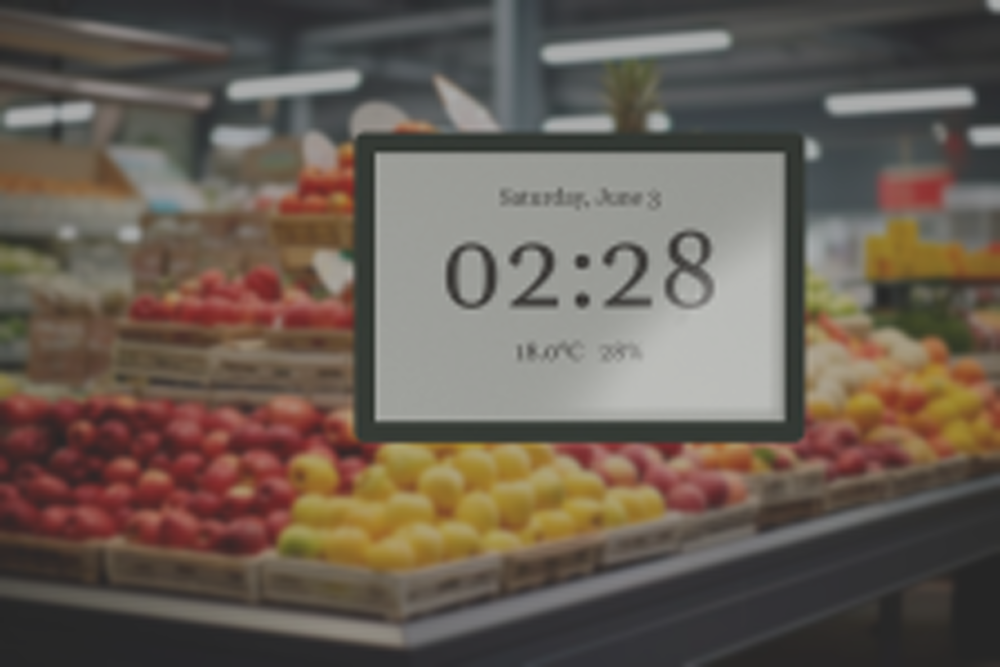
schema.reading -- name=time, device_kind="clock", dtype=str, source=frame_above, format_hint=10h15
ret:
2h28
